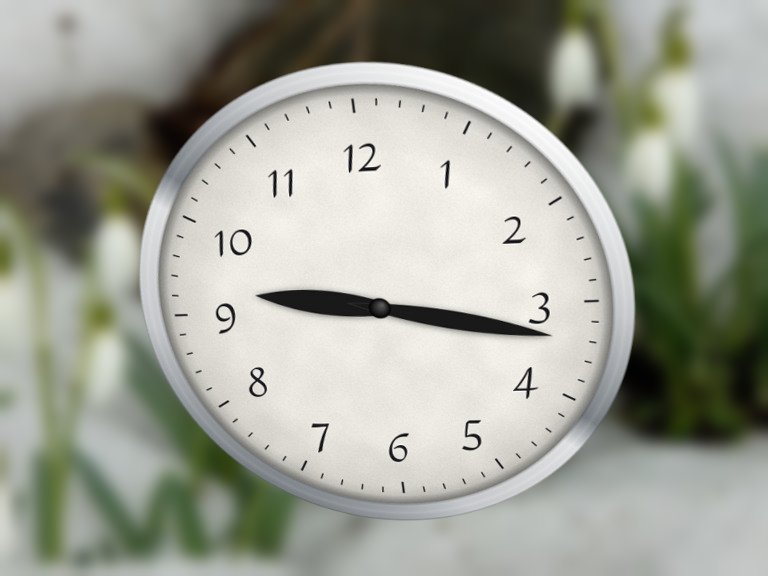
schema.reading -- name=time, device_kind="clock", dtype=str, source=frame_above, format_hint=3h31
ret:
9h17
